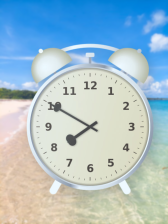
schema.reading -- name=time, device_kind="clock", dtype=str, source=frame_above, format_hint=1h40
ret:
7h50
